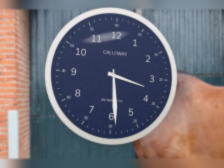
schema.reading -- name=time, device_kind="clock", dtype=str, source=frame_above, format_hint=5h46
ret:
3h29
